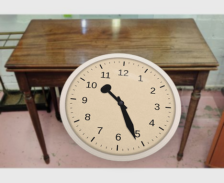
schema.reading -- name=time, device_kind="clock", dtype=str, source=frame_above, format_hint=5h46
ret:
10h26
